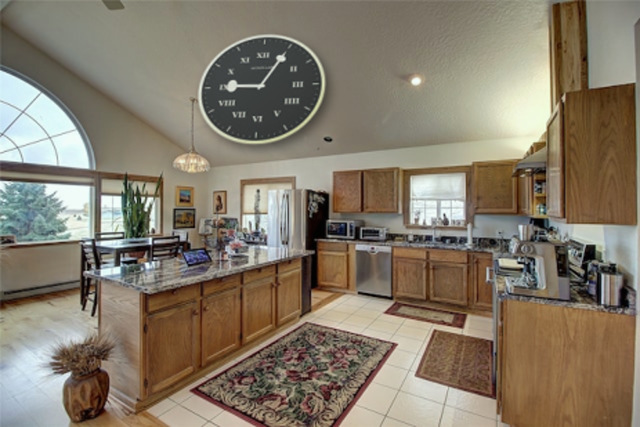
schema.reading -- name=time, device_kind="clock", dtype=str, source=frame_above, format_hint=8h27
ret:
9h05
